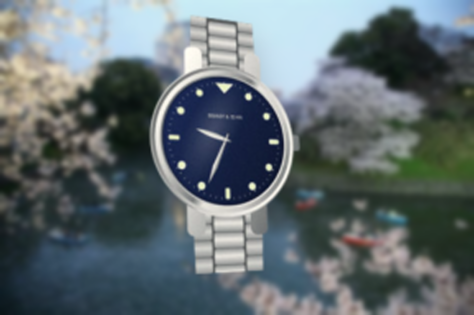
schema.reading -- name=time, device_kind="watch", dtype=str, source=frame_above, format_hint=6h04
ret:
9h34
